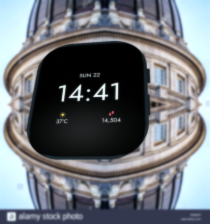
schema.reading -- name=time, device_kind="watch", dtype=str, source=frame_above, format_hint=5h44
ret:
14h41
